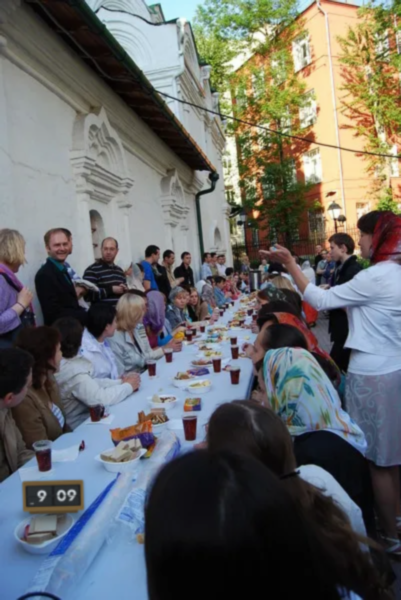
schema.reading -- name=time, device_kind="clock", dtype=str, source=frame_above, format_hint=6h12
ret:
9h09
